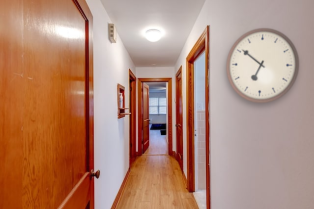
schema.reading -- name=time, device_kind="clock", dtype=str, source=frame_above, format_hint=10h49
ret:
6h51
